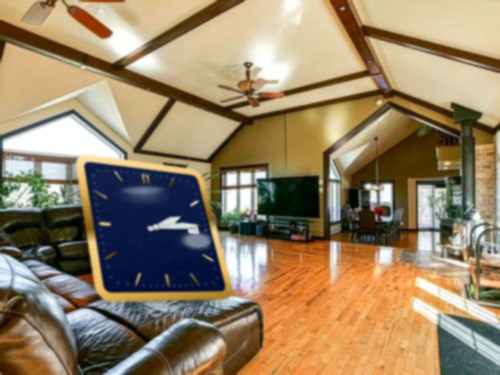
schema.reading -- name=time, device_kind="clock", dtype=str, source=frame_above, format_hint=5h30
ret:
2h14
